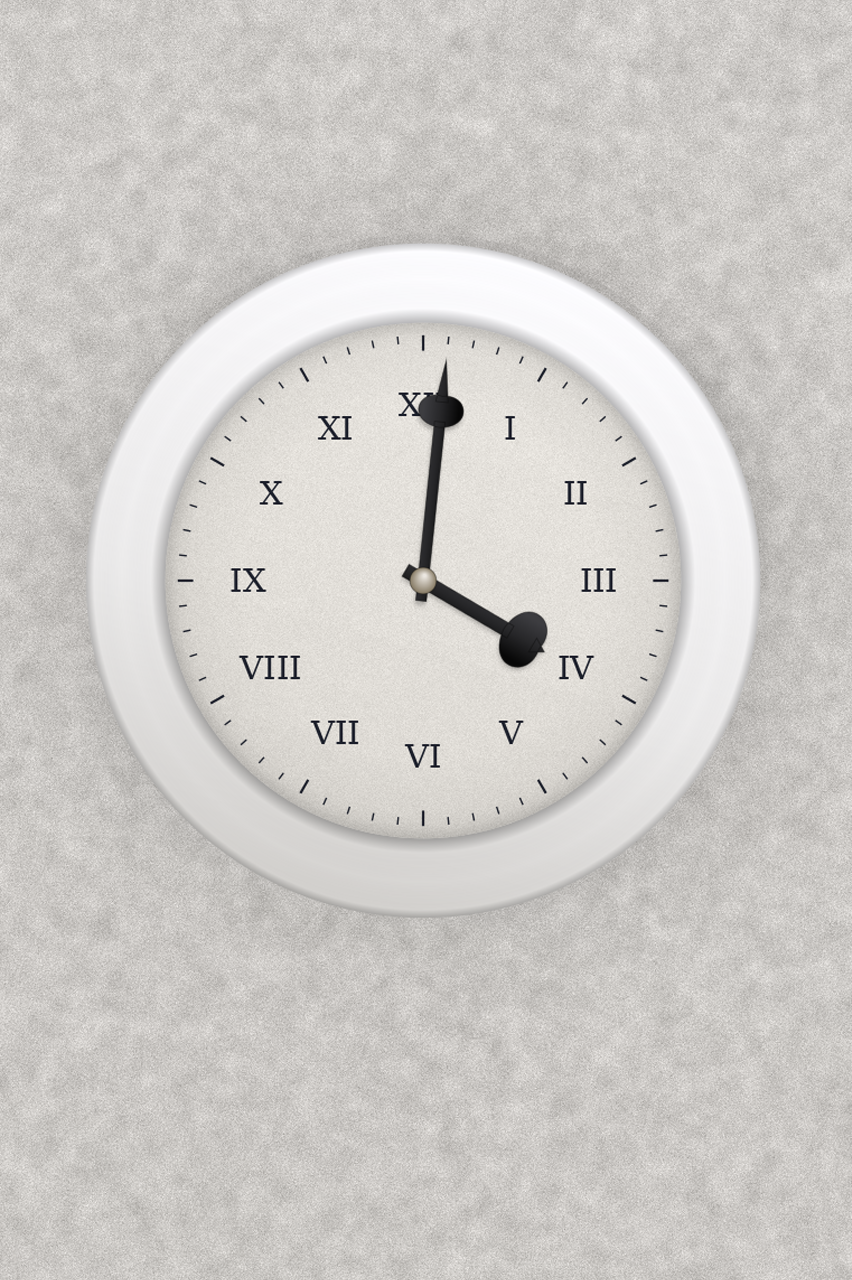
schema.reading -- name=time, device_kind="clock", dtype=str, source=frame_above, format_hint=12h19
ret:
4h01
